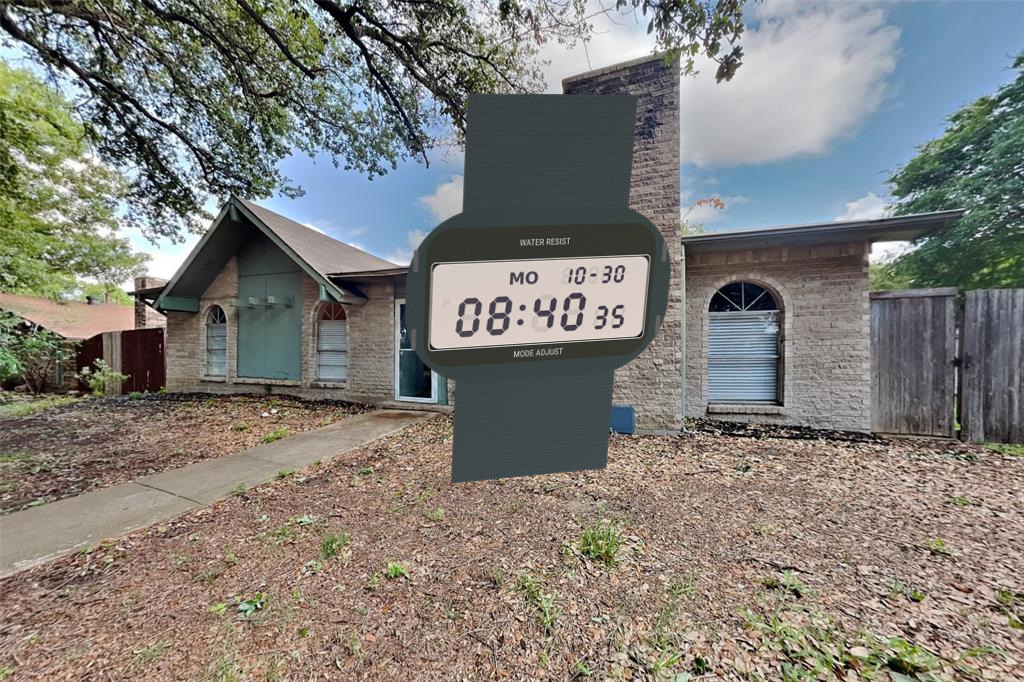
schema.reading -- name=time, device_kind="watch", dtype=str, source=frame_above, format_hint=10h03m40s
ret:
8h40m35s
